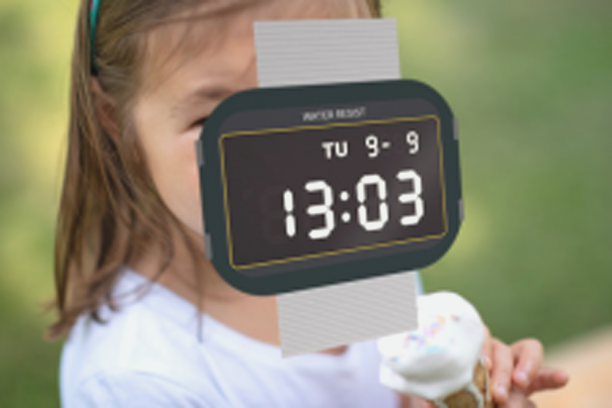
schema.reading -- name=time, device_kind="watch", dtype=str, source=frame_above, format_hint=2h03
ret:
13h03
